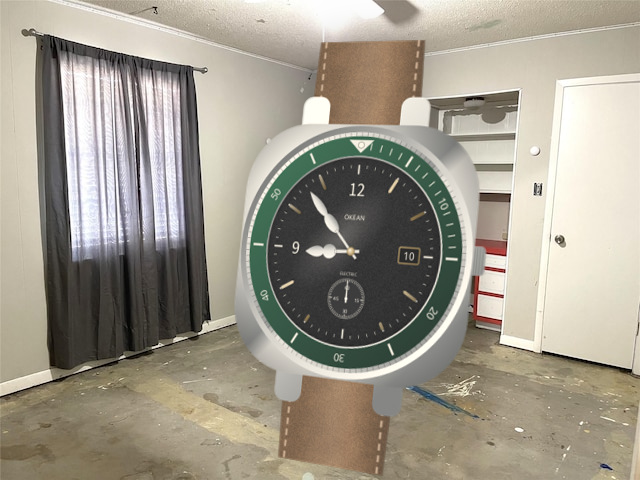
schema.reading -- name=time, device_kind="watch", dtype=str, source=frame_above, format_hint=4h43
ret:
8h53
